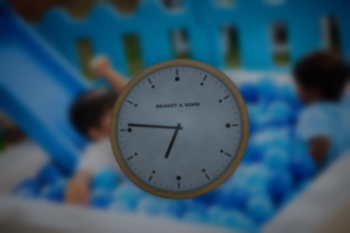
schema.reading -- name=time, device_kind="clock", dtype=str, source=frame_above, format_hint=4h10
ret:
6h46
